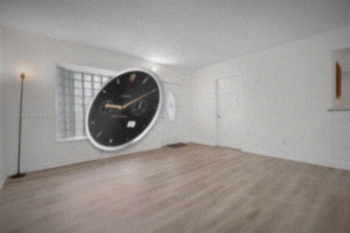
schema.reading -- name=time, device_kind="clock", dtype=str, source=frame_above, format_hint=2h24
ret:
9h10
